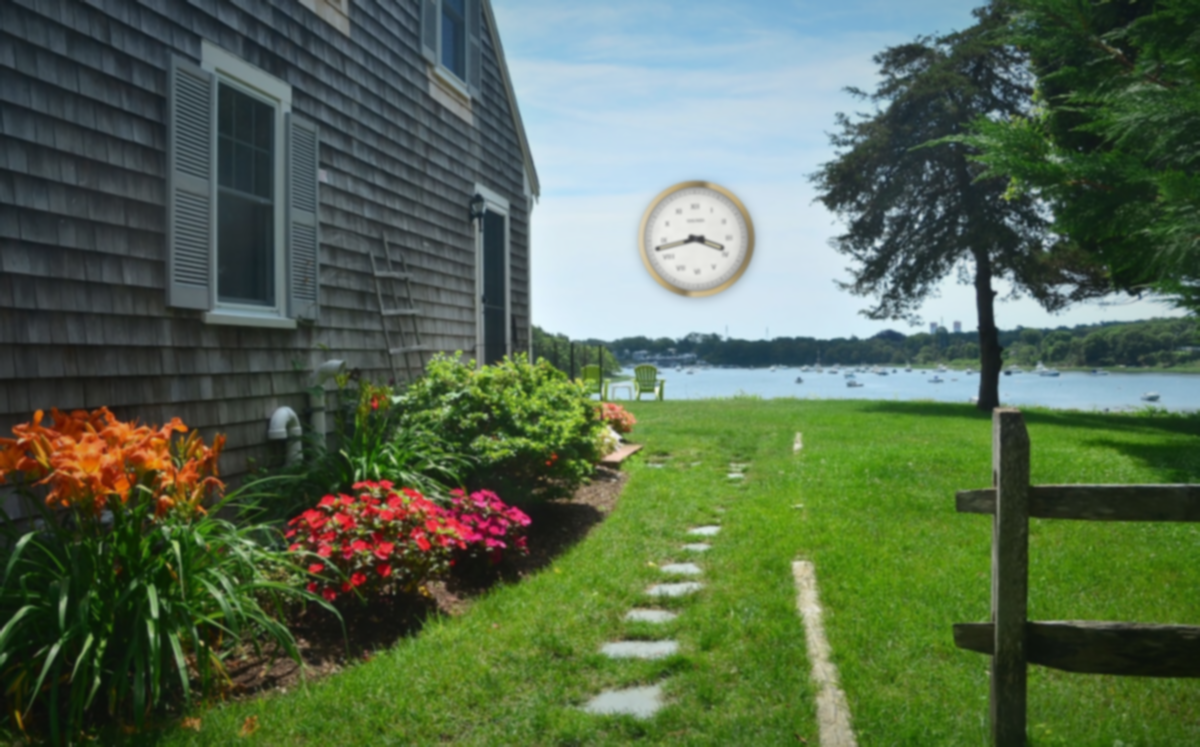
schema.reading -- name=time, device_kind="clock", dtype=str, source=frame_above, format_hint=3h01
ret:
3h43
